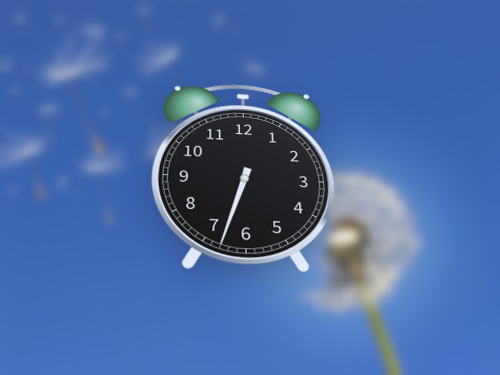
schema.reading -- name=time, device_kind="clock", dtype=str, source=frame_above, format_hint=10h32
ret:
6h33
